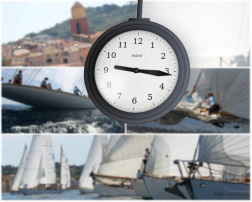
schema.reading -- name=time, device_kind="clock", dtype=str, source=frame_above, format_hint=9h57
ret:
9h16
